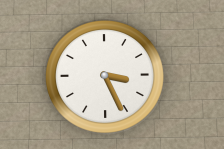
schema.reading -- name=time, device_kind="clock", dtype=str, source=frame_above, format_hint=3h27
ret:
3h26
